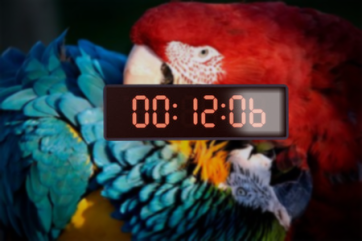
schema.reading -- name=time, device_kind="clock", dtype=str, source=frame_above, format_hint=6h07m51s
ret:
0h12m06s
